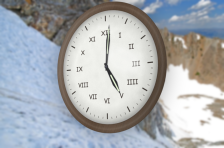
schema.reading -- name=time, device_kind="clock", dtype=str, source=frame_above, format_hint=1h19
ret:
5h01
